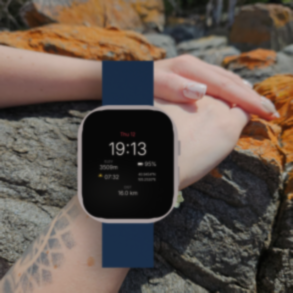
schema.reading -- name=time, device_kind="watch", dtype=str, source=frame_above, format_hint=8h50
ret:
19h13
